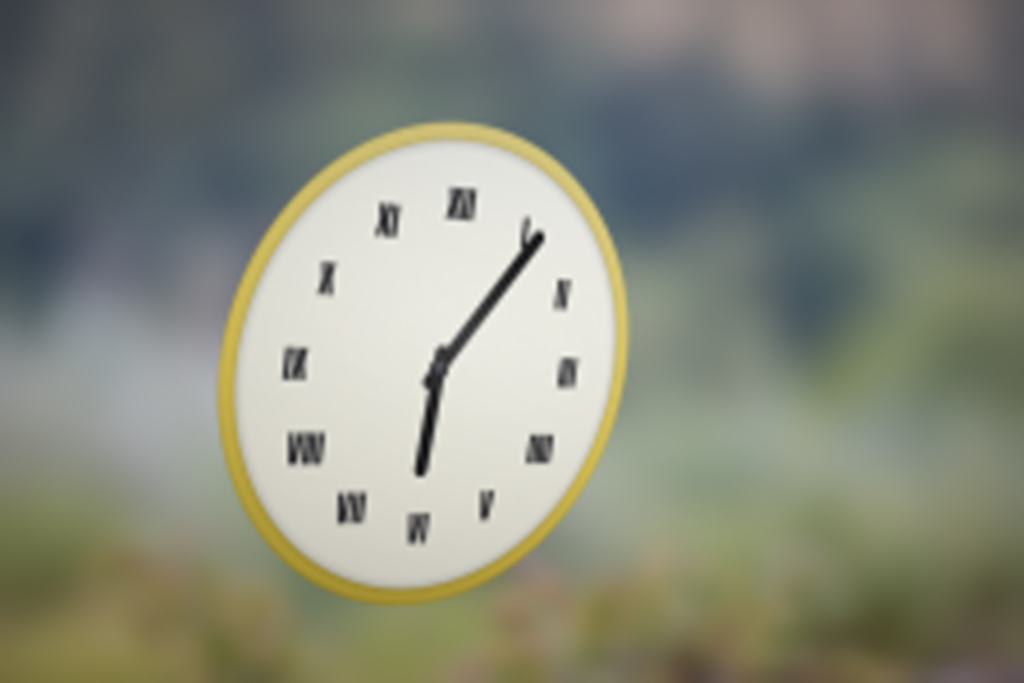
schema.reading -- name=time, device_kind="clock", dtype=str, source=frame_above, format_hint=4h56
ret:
6h06
